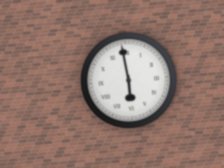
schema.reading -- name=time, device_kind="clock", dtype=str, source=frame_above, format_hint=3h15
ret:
5h59
